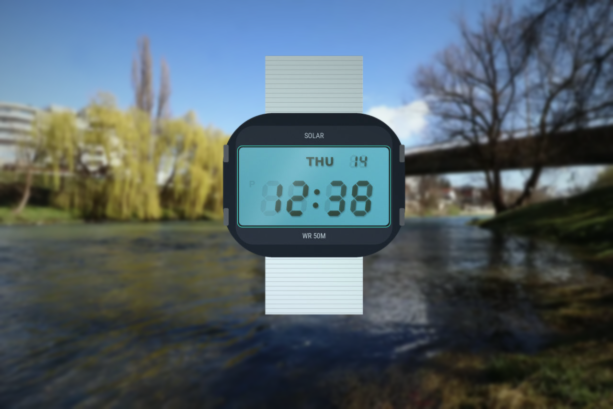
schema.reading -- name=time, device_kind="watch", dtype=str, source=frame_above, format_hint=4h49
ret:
12h38
